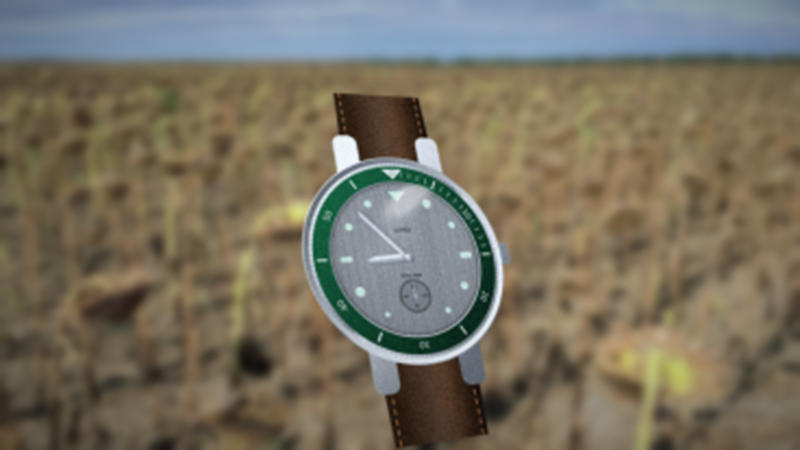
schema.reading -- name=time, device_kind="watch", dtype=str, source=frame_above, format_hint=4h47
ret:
8h53
